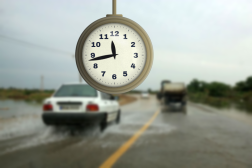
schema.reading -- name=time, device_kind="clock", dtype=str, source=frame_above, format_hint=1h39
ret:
11h43
